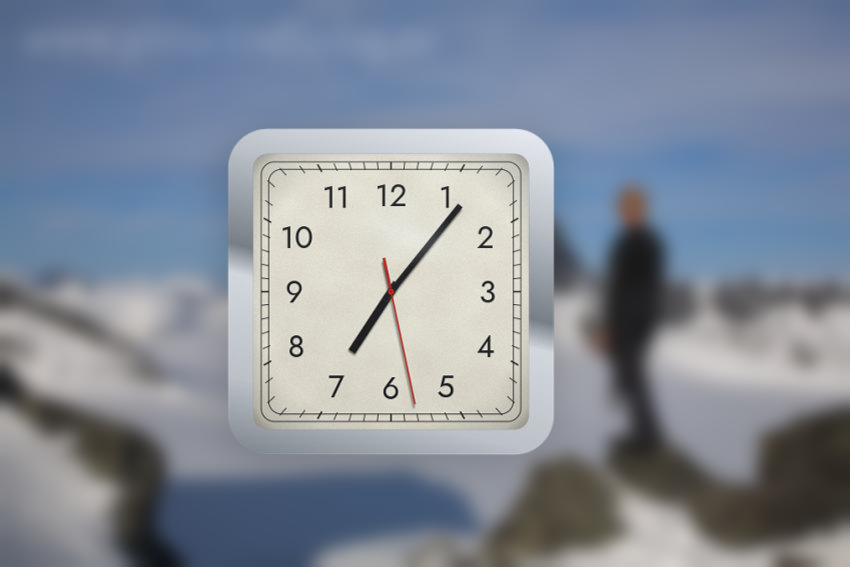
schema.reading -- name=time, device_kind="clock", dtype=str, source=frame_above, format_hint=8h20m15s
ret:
7h06m28s
